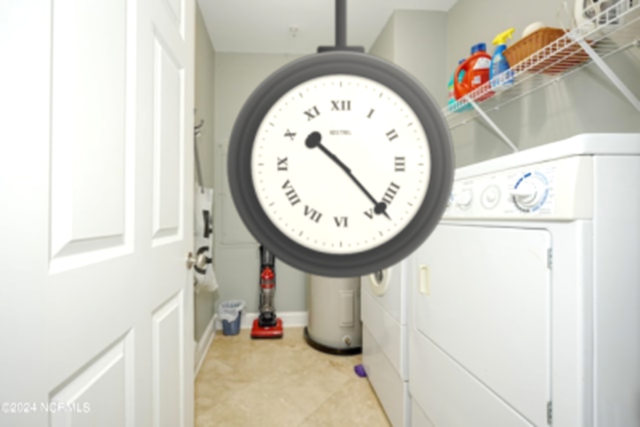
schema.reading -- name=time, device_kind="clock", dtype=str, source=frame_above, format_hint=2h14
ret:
10h23
